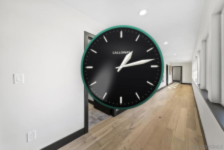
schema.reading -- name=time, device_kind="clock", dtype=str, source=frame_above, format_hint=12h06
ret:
1h13
